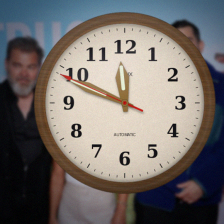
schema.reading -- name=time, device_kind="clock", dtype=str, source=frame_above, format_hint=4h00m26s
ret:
11h48m49s
